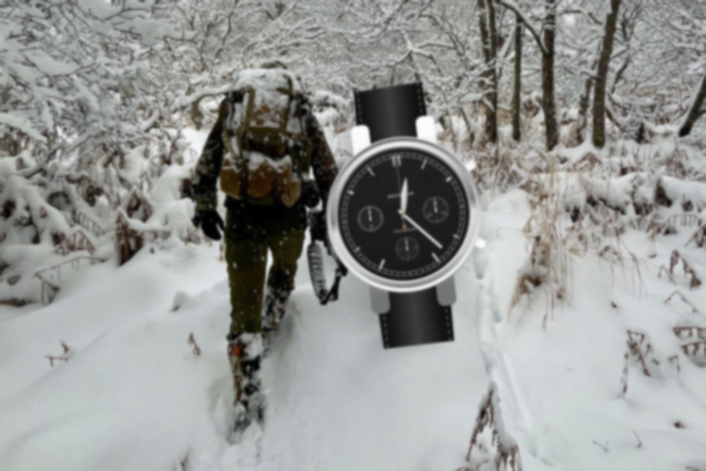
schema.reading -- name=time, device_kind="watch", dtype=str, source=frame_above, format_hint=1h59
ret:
12h23
